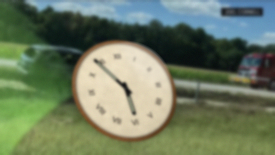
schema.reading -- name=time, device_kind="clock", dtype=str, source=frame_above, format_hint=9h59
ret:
5h54
